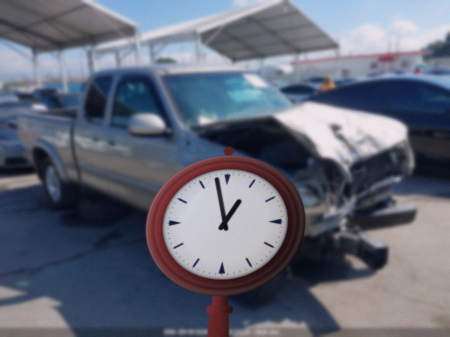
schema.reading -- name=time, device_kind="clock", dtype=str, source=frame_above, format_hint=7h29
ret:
12h58
